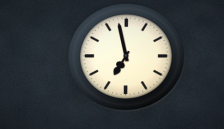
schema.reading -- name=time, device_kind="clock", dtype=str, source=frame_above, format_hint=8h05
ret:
6h58
